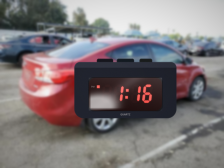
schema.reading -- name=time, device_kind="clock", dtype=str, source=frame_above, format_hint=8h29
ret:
1h16
